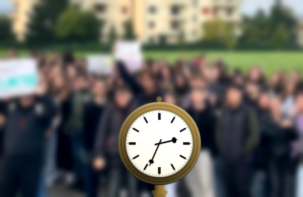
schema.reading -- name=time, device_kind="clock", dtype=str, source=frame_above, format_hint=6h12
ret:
2h34
